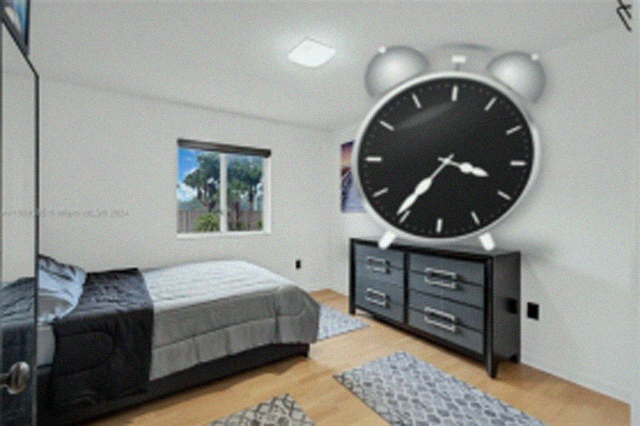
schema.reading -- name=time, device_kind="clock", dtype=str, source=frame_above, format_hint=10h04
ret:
3h36
